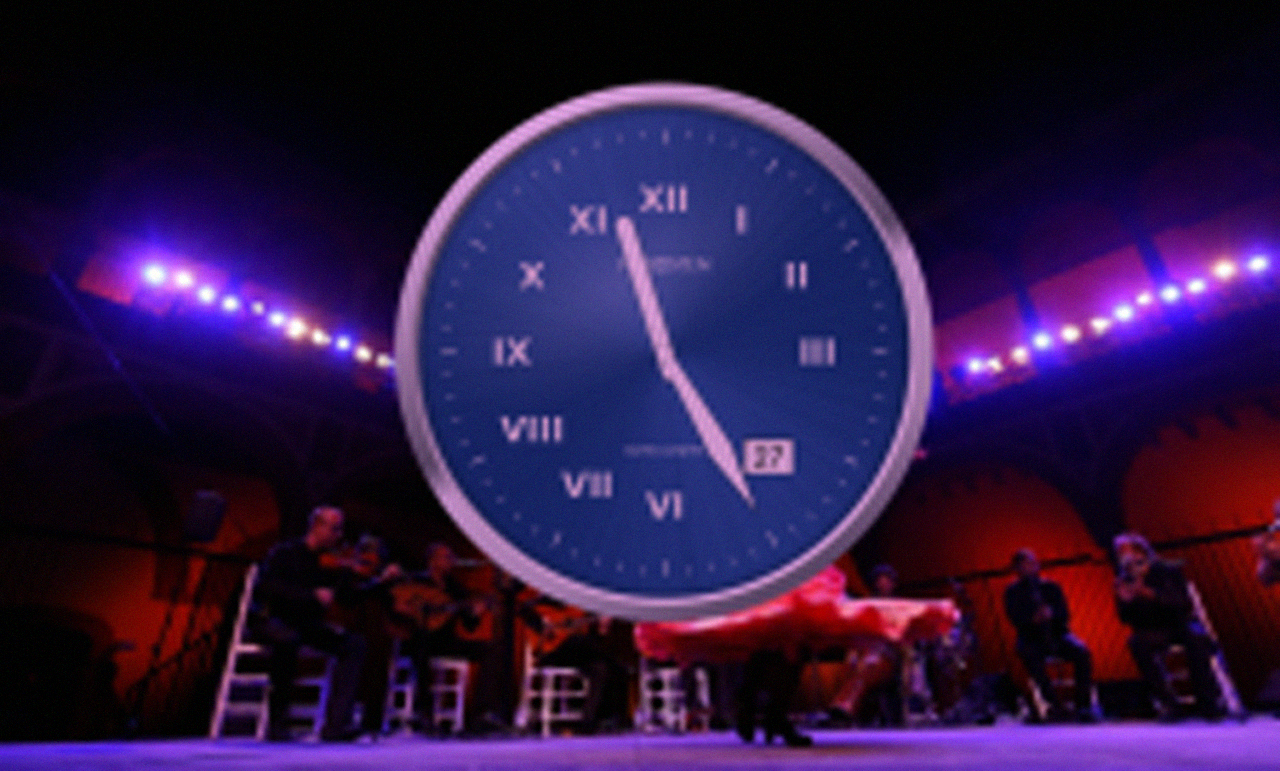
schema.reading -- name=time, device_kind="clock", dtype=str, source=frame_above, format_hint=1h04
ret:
11h25
